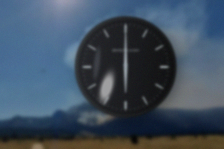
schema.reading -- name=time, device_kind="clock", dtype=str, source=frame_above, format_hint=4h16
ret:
6h00
